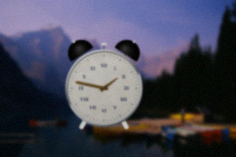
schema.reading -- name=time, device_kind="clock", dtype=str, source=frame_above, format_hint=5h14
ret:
1h47
